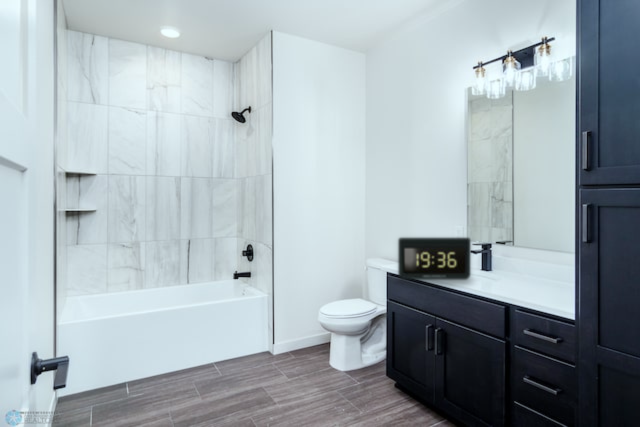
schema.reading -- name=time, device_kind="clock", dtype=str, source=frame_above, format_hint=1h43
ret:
19h36
